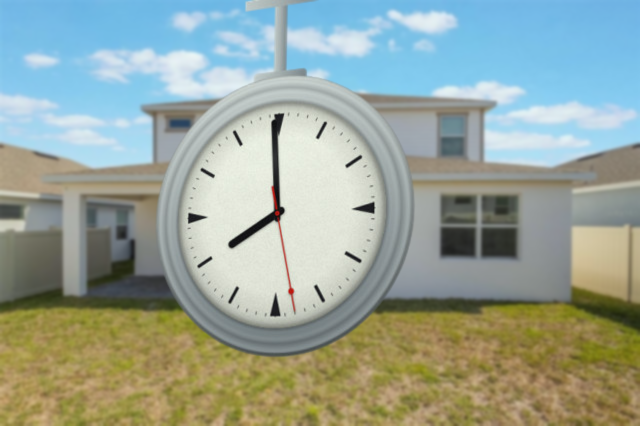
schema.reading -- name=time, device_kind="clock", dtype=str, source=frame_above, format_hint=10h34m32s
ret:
7h59m28s
